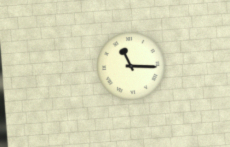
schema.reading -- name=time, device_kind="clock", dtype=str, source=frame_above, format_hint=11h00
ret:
11h16
